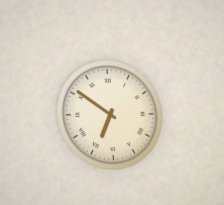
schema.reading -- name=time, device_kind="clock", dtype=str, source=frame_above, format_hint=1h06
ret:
6h51
